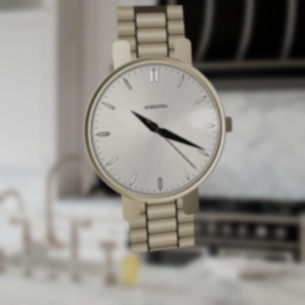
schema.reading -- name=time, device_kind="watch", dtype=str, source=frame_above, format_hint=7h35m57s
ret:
10h19m23s
